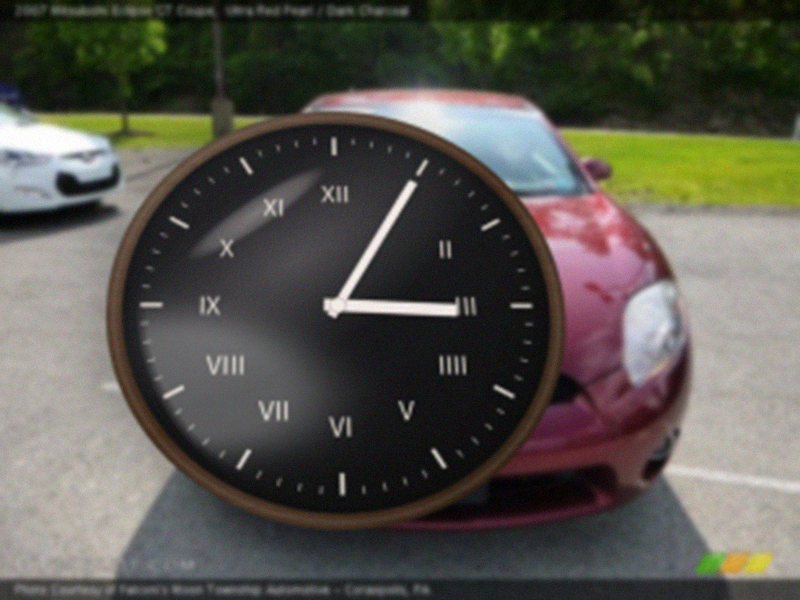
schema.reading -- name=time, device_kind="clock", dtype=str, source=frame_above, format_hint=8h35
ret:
3h05
